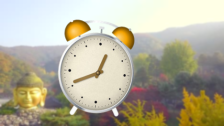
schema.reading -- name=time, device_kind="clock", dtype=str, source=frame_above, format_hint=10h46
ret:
12h41
